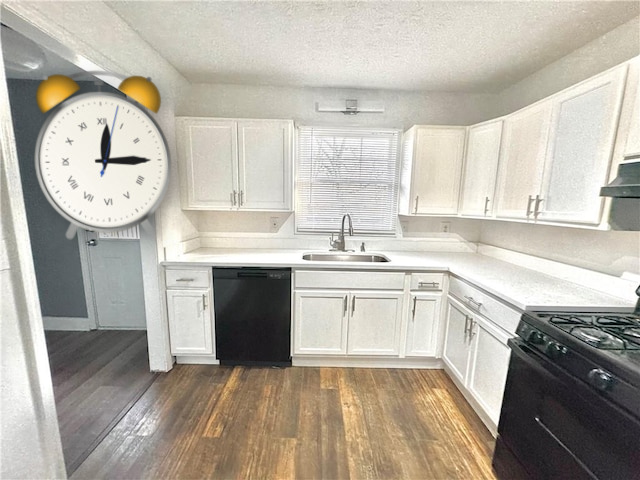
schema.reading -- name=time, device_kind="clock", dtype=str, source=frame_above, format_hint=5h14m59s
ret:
12h15m03s
